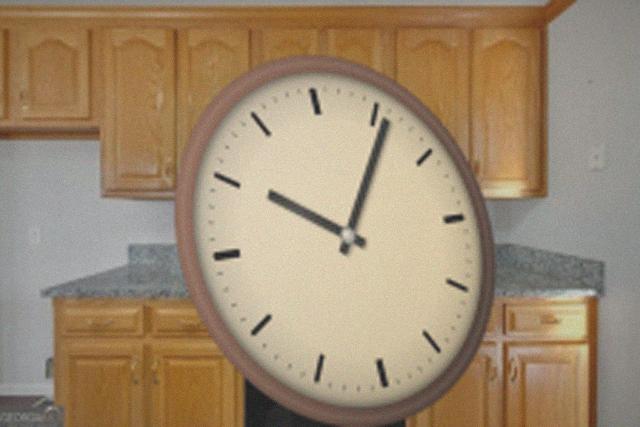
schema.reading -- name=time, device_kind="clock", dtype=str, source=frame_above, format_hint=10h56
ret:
10h06
